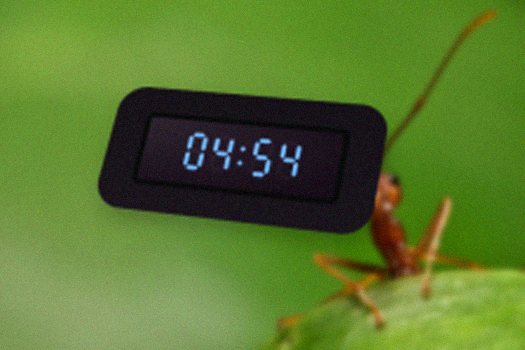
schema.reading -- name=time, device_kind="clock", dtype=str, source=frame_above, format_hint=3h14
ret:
4h54
